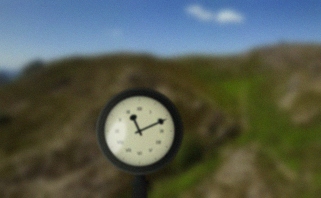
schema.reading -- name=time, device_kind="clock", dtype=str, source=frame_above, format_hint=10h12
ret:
11h11
